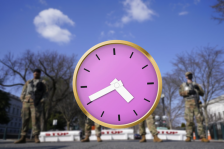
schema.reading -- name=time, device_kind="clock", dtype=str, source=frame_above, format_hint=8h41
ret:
4h41
